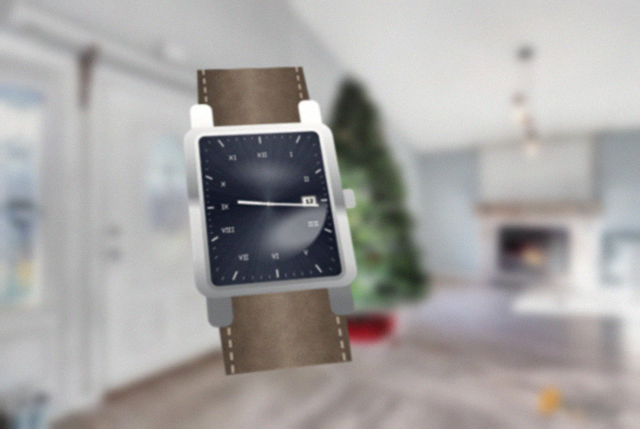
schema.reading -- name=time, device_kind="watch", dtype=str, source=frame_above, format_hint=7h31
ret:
9h16
